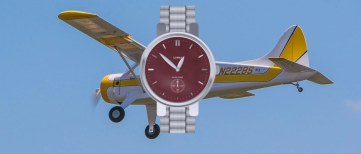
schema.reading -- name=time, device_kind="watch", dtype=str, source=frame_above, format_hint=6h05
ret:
12h52
